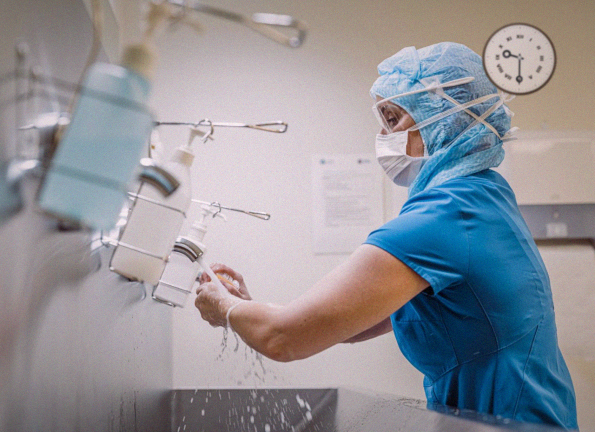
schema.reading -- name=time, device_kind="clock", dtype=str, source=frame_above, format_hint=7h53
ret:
9h30
